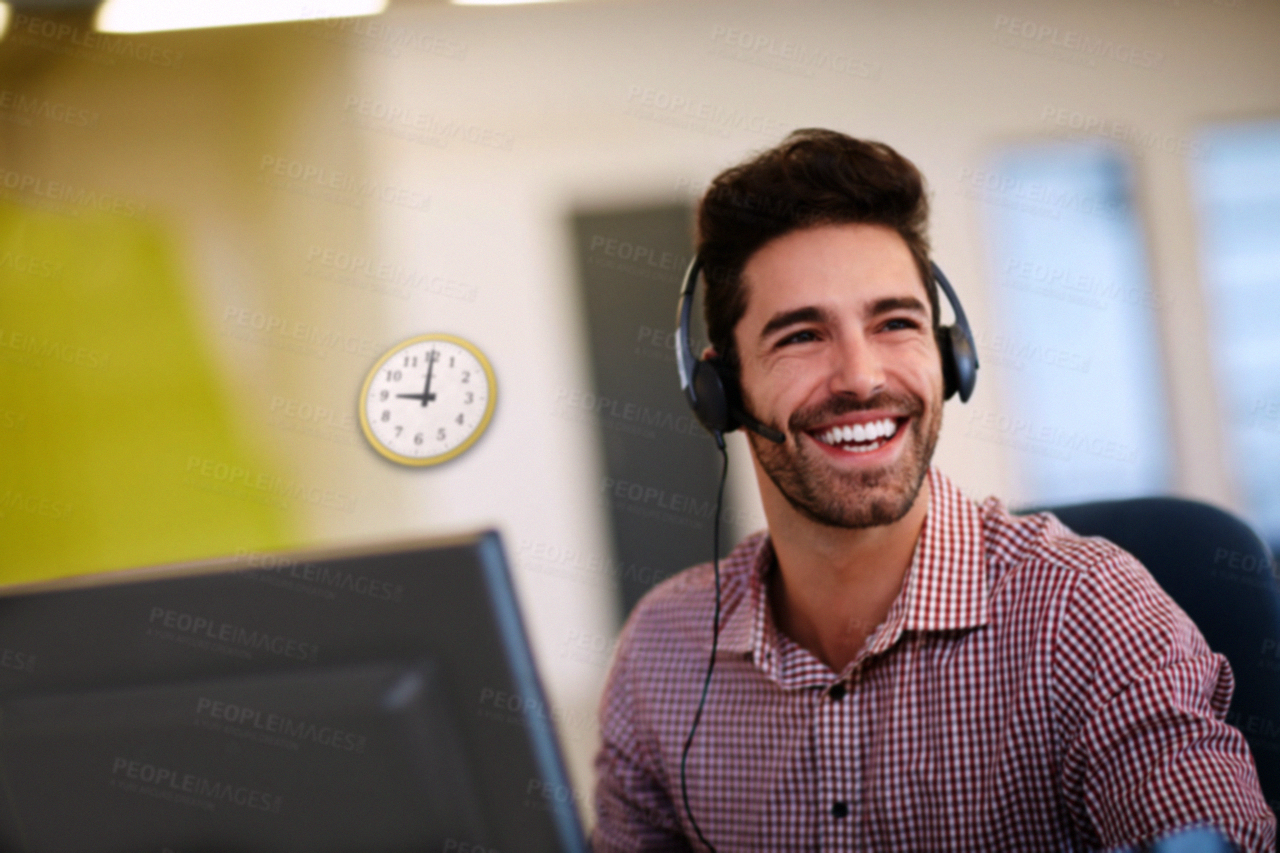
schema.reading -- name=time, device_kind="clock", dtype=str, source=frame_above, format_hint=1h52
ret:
9h00
